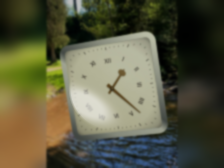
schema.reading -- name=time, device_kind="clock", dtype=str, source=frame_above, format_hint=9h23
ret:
1h23
